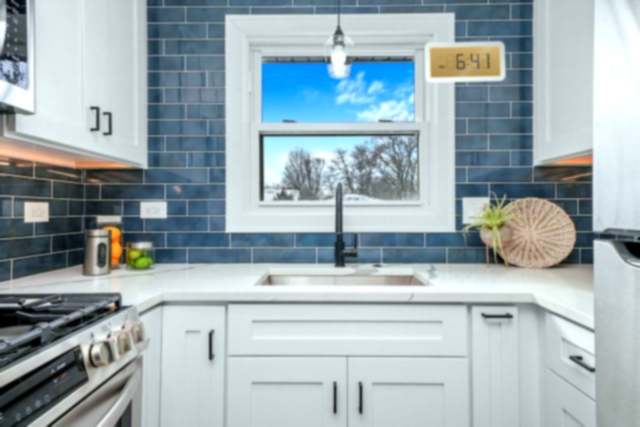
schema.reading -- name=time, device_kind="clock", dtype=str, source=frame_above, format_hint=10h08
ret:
6h41
